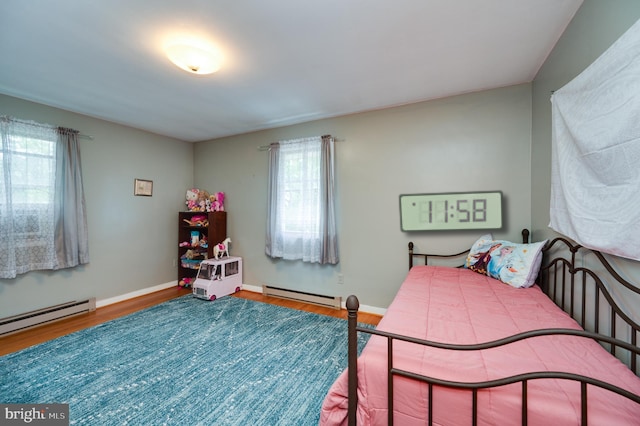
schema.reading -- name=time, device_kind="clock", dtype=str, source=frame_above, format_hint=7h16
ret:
11h58
